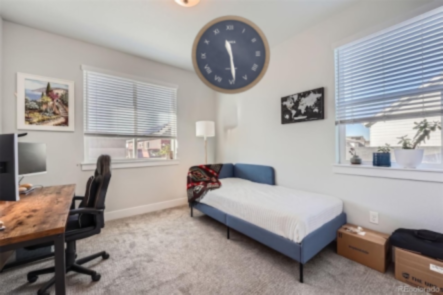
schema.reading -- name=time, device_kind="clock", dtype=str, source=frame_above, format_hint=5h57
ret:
11h29
